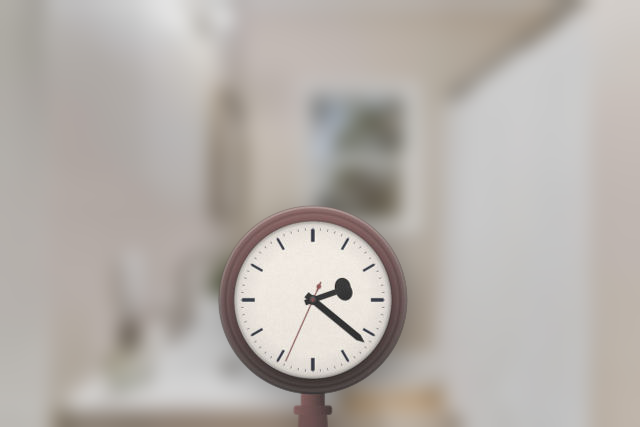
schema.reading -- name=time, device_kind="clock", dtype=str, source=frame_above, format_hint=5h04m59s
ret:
2h21m34s
